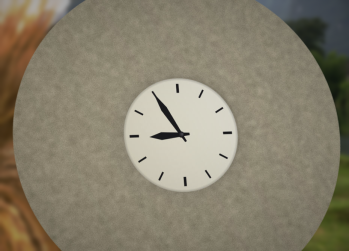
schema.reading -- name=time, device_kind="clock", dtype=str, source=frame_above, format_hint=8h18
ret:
8h55
